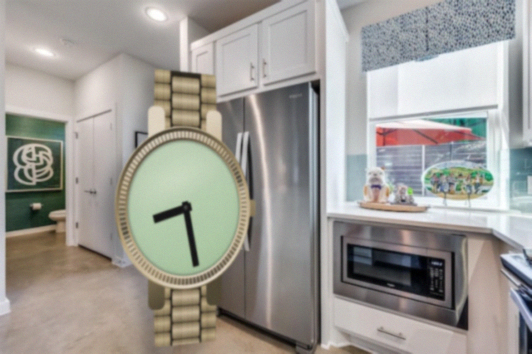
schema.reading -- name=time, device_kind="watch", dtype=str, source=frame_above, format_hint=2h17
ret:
8h28
